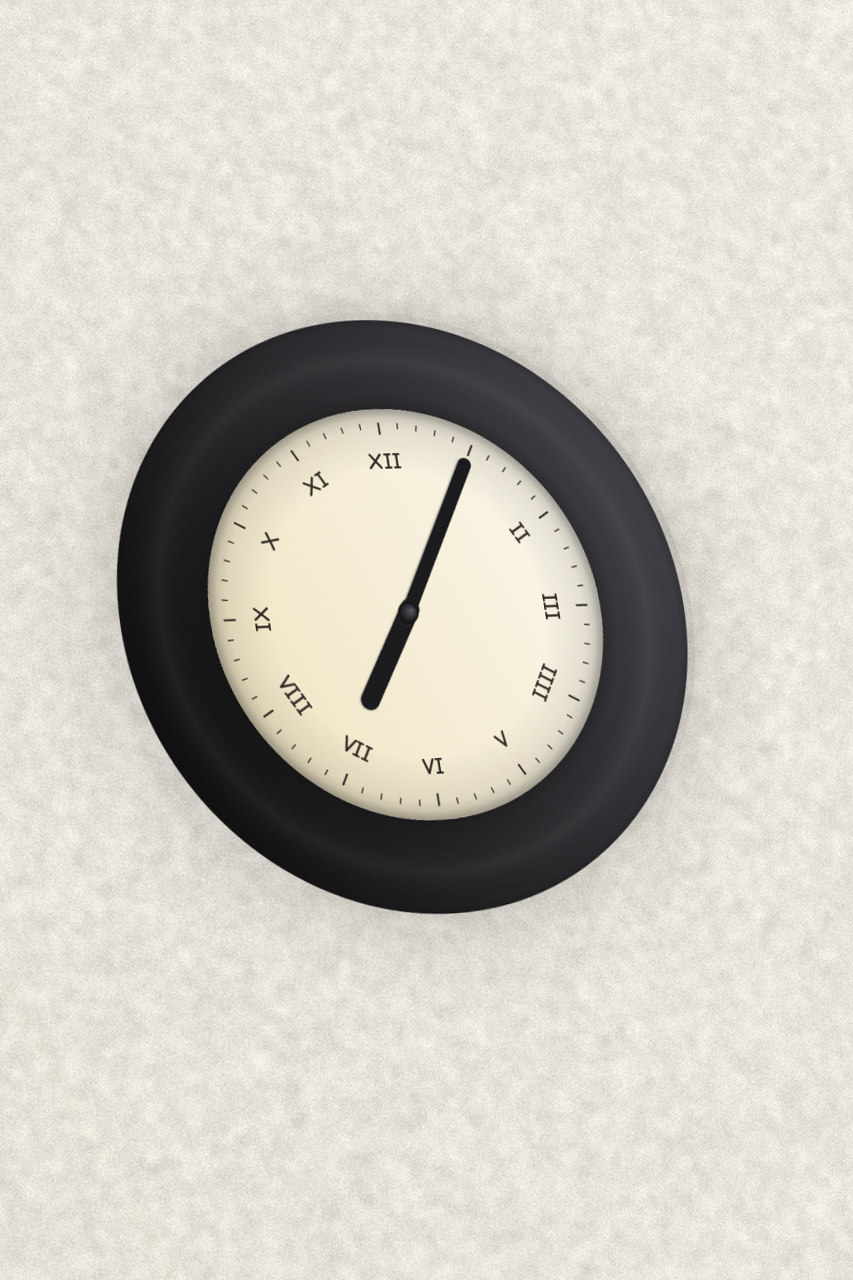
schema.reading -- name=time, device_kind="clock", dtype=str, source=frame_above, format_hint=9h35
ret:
7h05
